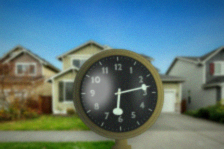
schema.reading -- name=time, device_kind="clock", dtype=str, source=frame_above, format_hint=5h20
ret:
6h13
